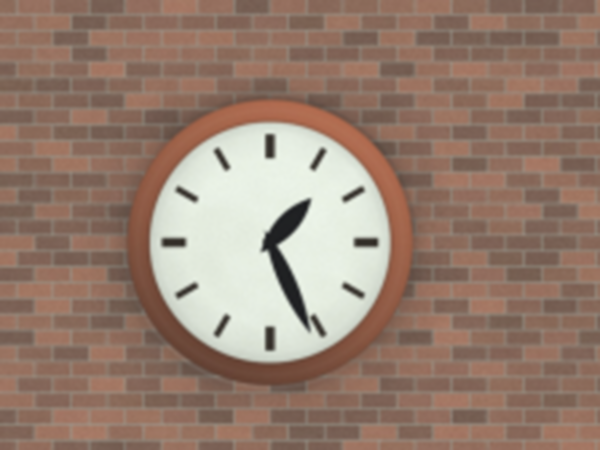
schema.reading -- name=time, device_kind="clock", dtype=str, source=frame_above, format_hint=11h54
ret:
1h26
